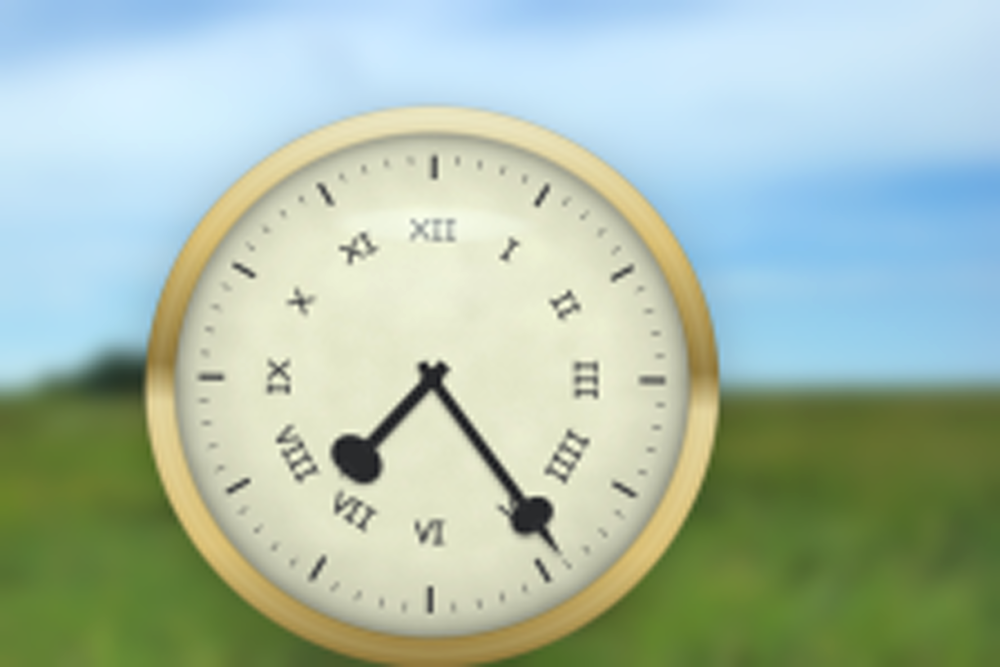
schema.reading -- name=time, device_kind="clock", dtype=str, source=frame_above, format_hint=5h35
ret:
7h24
